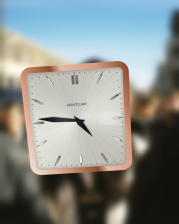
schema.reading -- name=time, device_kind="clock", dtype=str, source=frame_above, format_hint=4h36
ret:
4h46
